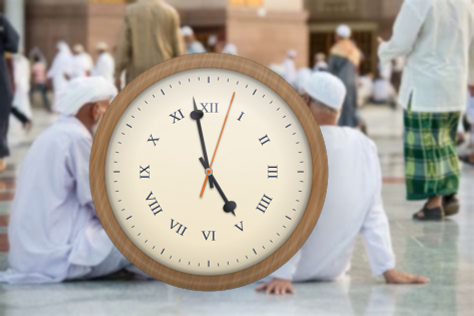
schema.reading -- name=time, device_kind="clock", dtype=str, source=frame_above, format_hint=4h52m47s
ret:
4h58m03s
